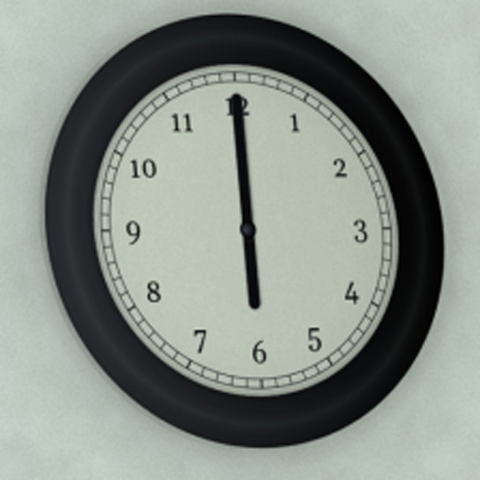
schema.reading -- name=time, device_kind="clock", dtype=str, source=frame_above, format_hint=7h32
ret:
6h00
